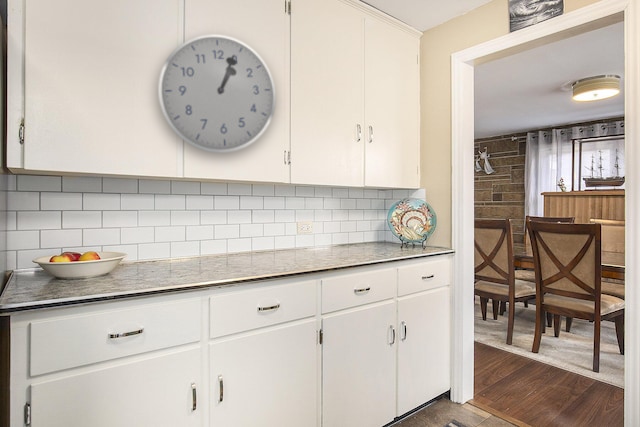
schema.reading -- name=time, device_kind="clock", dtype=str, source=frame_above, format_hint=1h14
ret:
1h04
